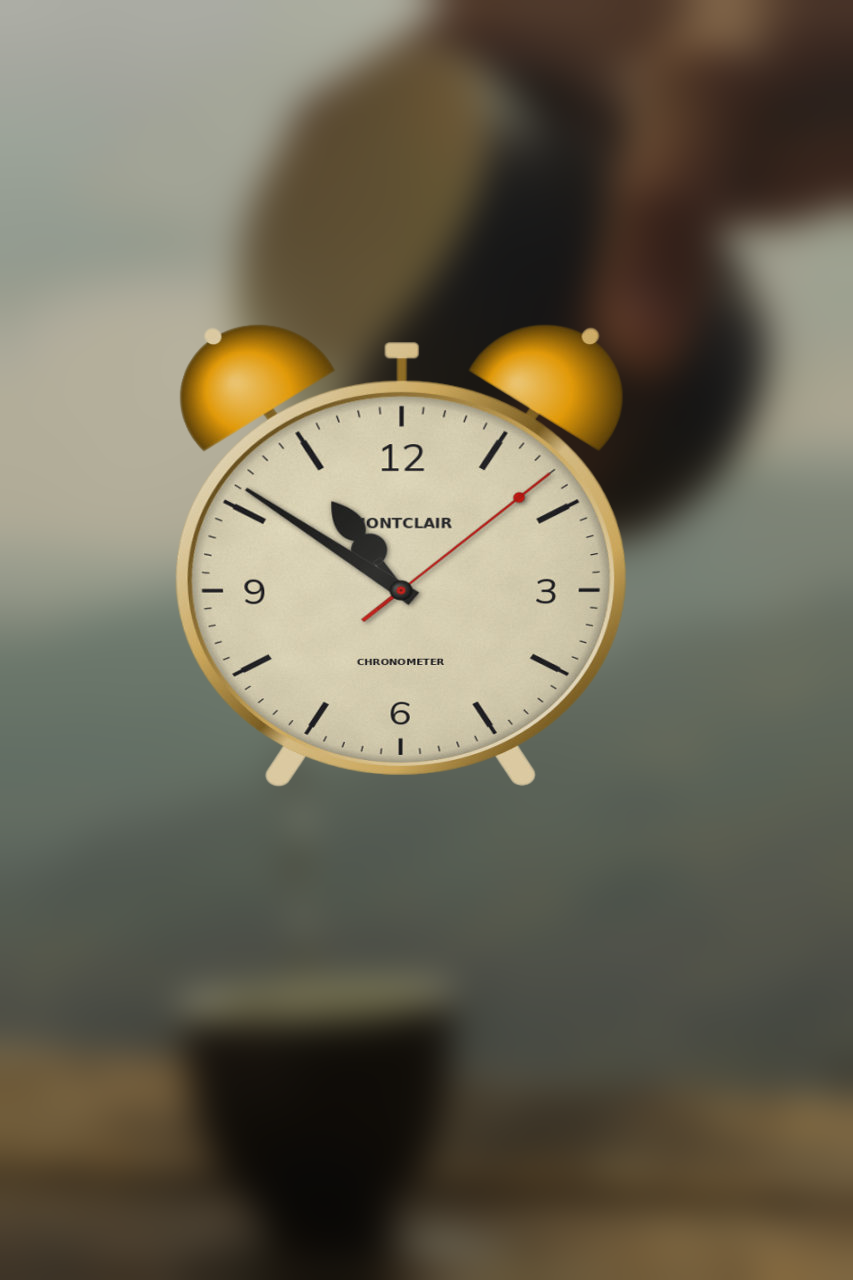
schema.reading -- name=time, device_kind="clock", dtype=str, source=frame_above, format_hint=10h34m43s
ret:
10h51m08s
